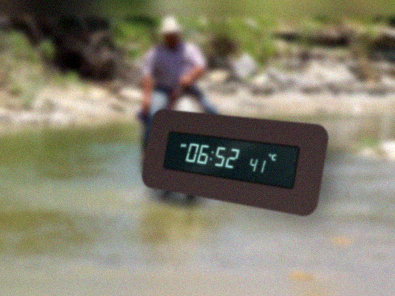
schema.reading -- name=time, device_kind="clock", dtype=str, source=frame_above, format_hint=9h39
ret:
6h52
